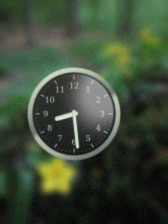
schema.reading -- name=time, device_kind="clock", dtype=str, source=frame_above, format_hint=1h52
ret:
8h29
